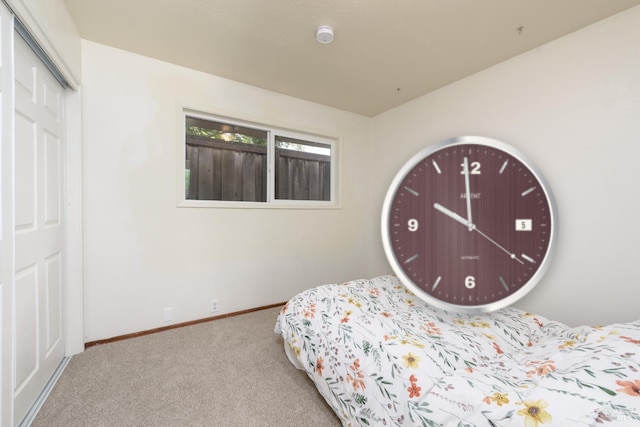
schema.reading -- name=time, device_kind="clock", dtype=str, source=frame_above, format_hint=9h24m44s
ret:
9h59m21s
